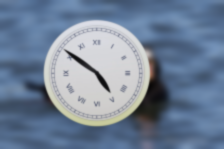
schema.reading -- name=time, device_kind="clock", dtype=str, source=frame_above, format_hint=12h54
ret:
4h51
